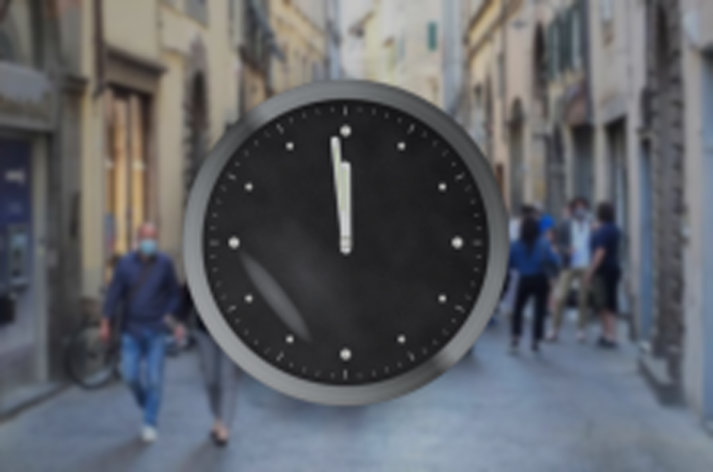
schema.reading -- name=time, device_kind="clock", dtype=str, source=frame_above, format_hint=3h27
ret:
11h59
